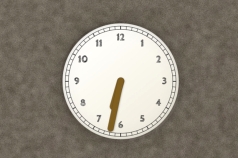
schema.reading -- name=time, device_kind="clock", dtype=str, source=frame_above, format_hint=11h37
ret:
6h32
